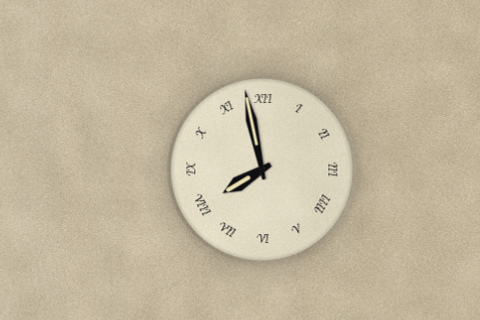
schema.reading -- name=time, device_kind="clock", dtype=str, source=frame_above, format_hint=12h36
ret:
7h58
